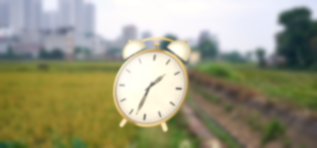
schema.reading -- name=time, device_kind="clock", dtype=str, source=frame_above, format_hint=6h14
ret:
1h33
